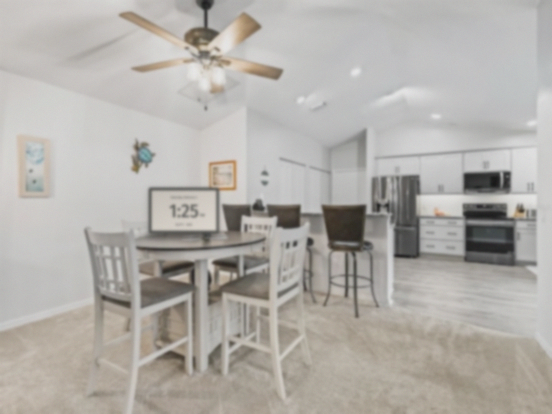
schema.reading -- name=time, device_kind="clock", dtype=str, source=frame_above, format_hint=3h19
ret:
1h25
